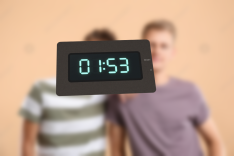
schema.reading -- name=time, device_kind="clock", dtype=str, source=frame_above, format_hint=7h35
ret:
1h53
